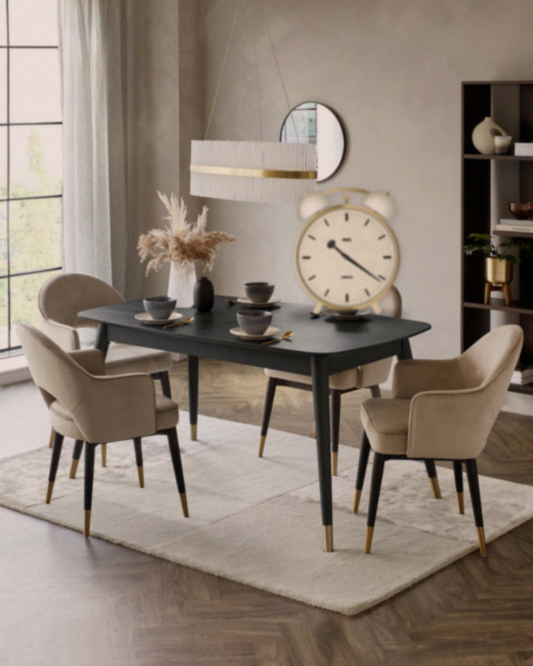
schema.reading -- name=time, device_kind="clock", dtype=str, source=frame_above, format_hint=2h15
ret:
10h21
